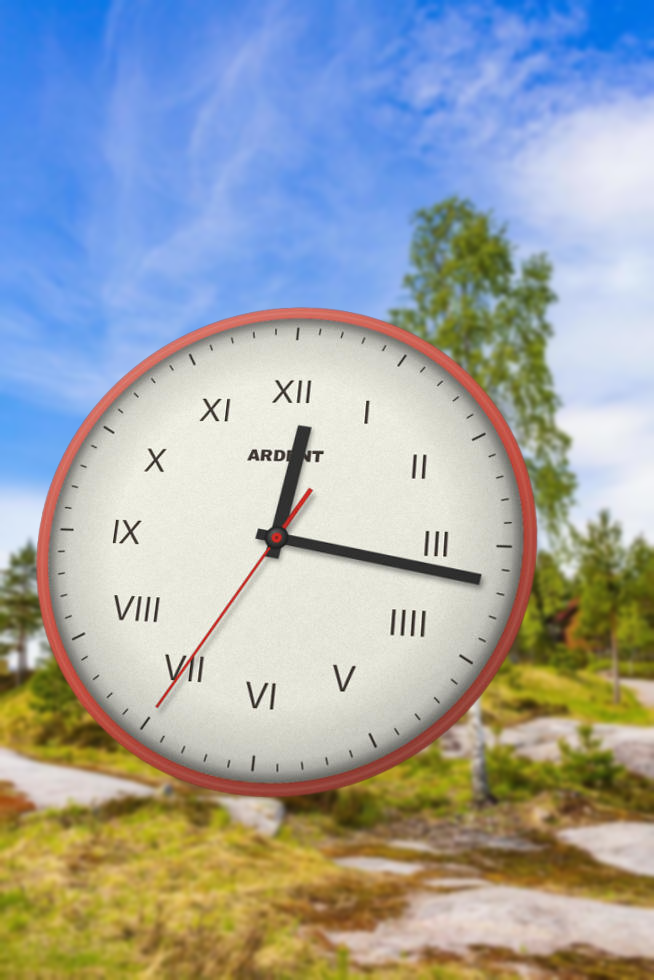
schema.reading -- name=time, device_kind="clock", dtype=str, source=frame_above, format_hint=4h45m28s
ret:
12h16m35s
